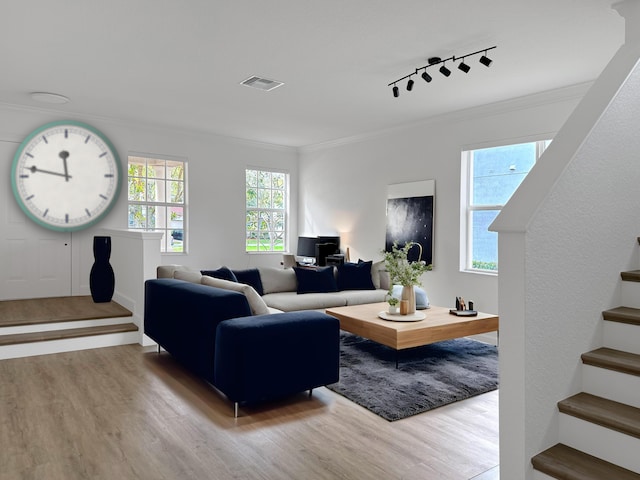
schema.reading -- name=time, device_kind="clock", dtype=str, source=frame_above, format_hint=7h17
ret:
11h47
